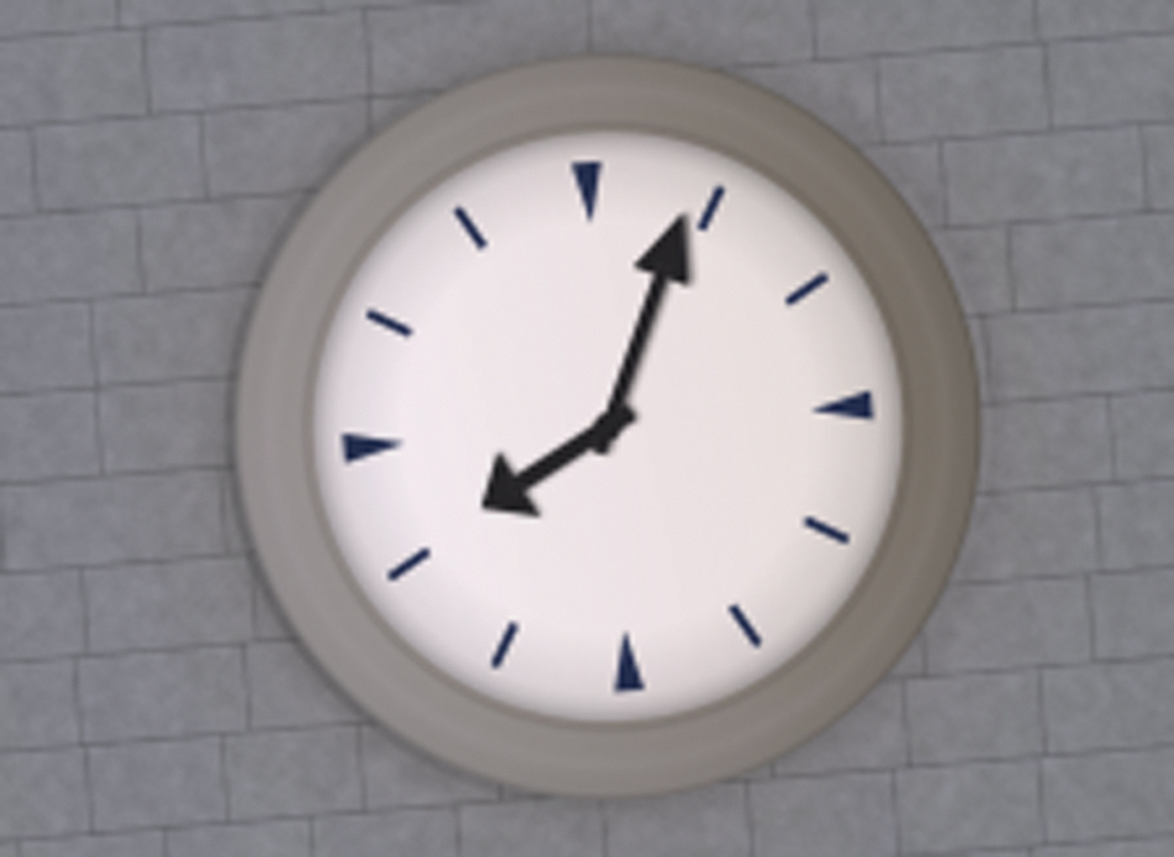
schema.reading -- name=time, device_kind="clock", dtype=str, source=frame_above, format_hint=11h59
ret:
8h04
